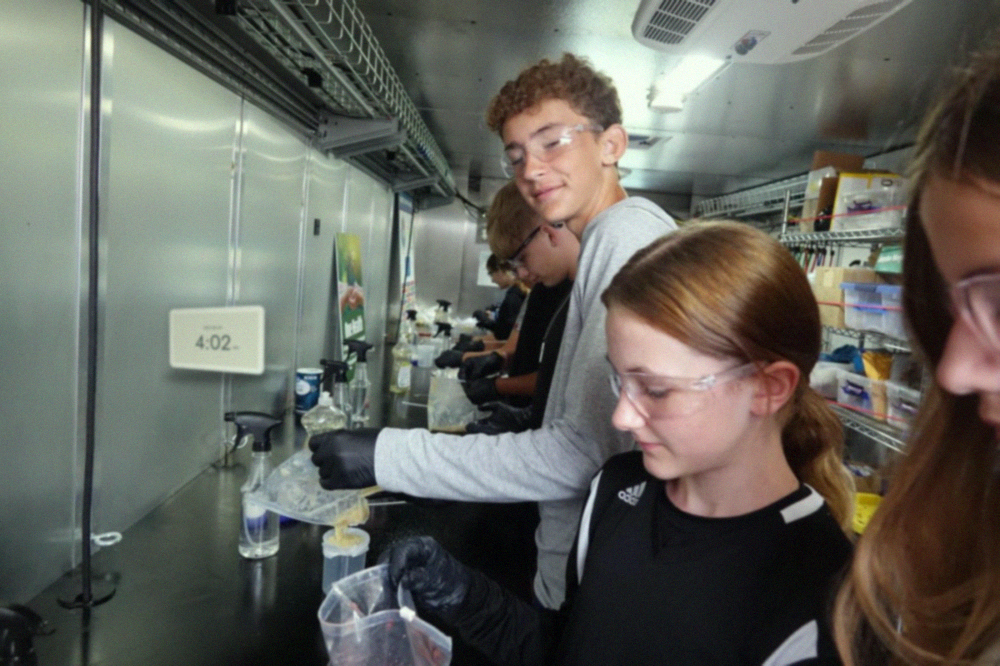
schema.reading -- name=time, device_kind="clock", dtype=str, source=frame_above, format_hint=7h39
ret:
4h02
